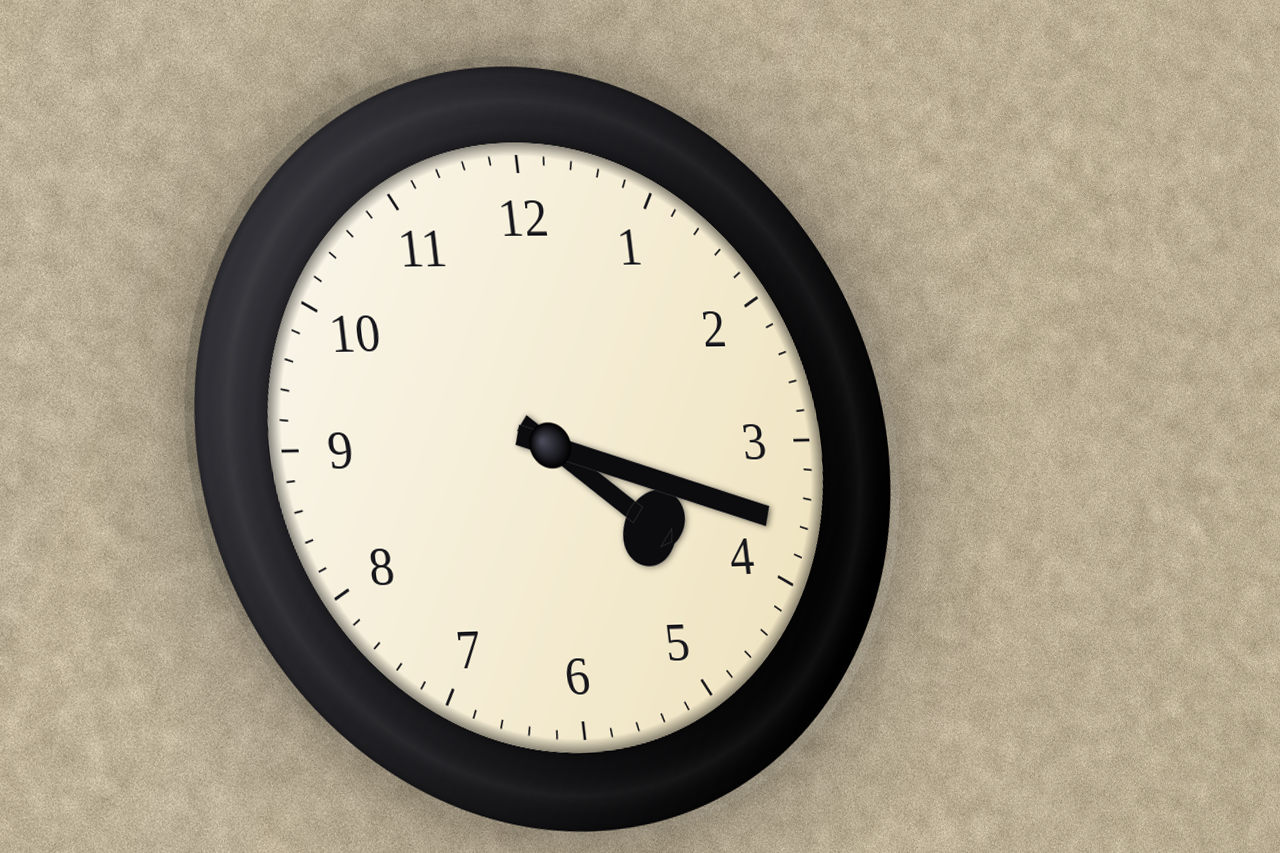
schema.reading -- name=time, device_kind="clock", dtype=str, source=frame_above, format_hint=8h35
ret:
4h18
